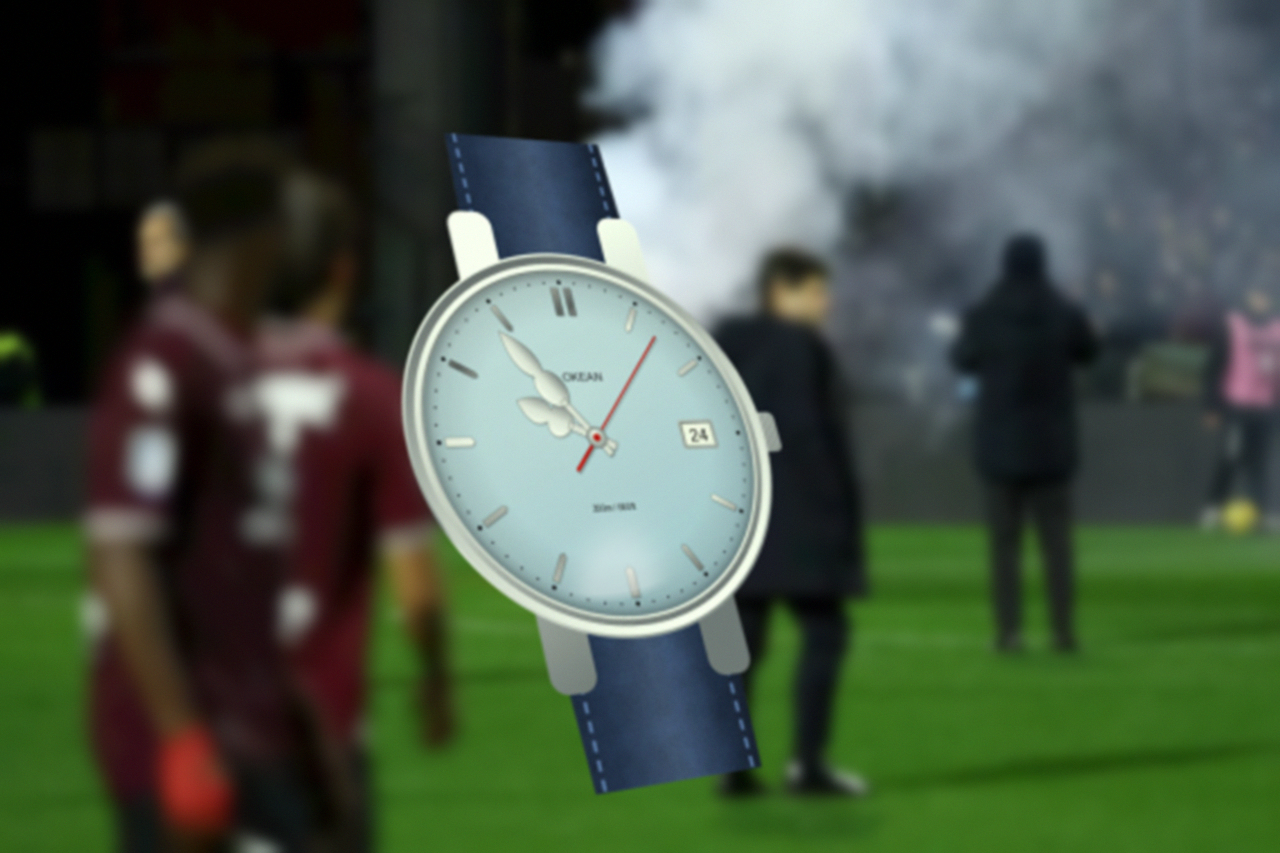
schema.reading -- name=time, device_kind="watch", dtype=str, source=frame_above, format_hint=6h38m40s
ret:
9h54m07s
